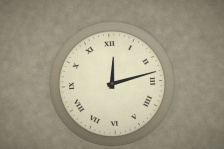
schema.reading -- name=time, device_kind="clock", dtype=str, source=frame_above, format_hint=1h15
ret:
12h13
